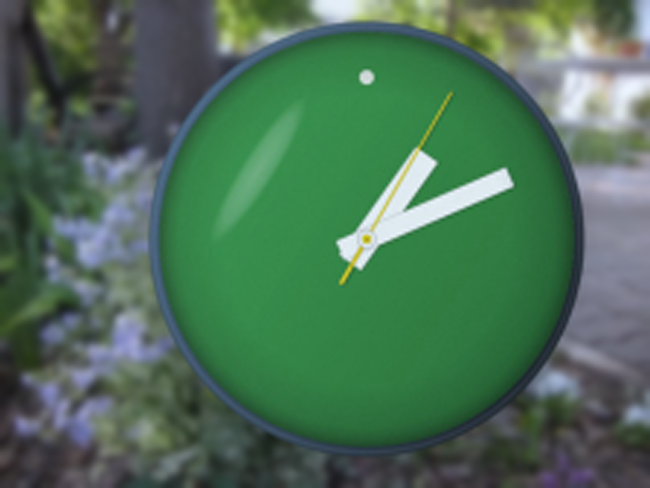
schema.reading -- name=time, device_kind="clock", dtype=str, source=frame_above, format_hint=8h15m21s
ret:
1h11m05s
